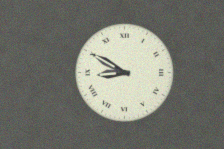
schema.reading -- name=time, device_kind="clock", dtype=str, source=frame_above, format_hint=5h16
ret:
8h50
